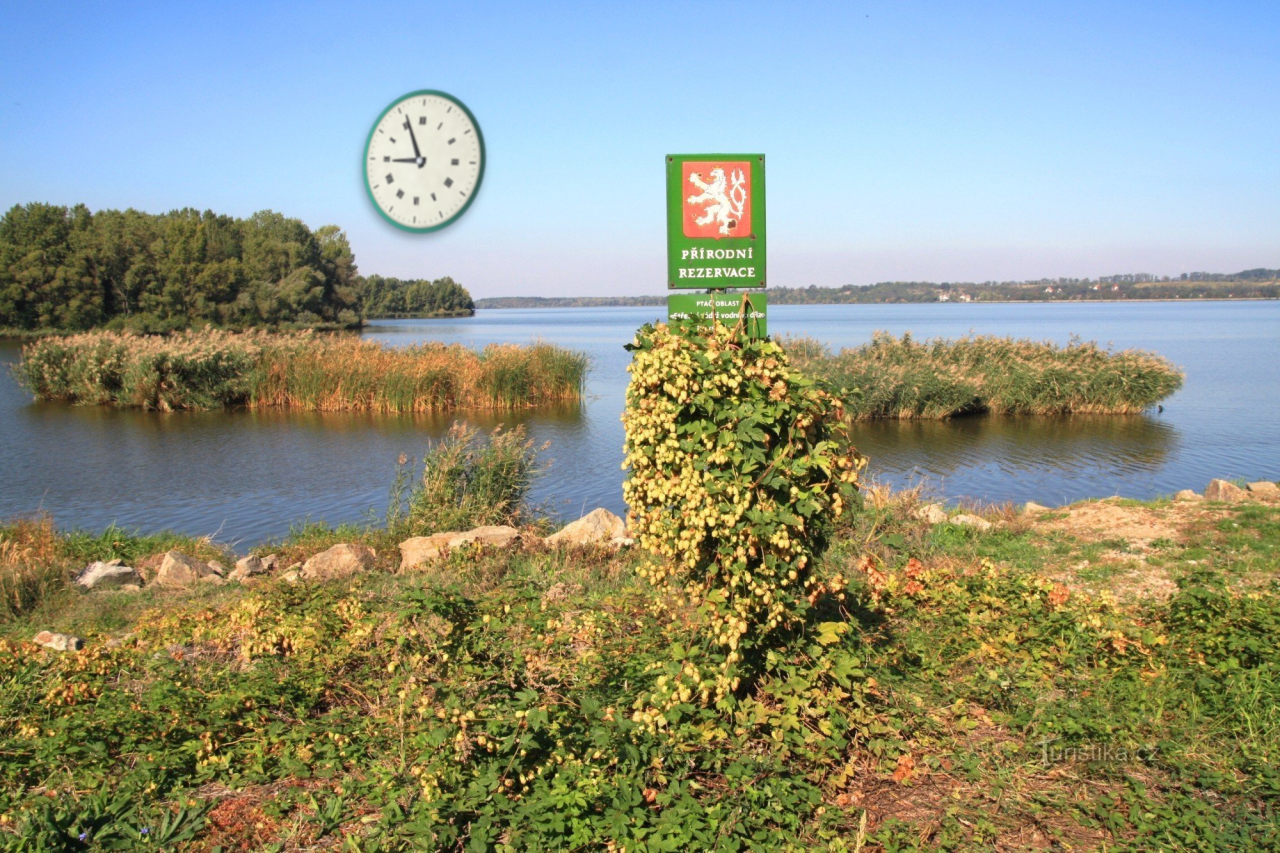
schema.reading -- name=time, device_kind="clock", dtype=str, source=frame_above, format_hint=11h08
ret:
8h56
